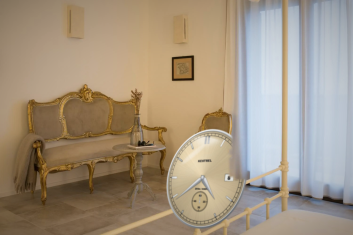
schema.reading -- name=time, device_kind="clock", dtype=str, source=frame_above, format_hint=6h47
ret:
4h39
